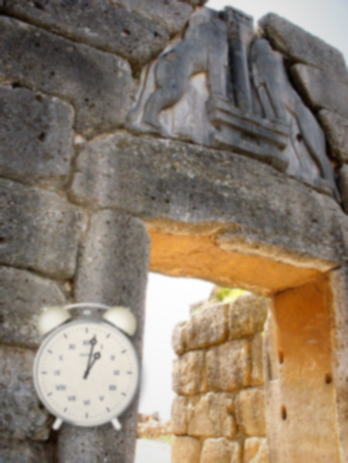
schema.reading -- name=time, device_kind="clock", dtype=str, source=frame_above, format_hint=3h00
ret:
1h02
